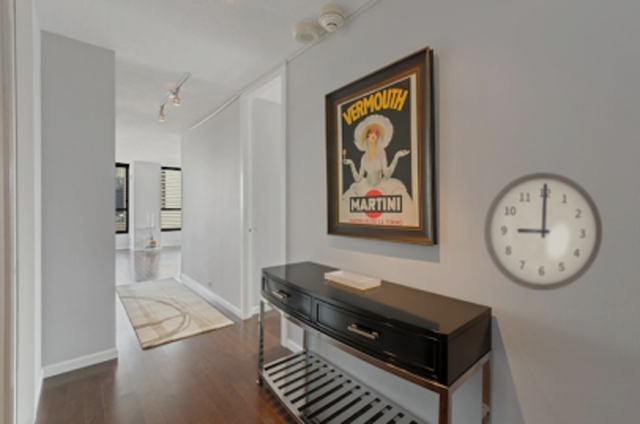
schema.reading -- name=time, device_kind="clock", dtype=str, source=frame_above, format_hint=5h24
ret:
9h00
